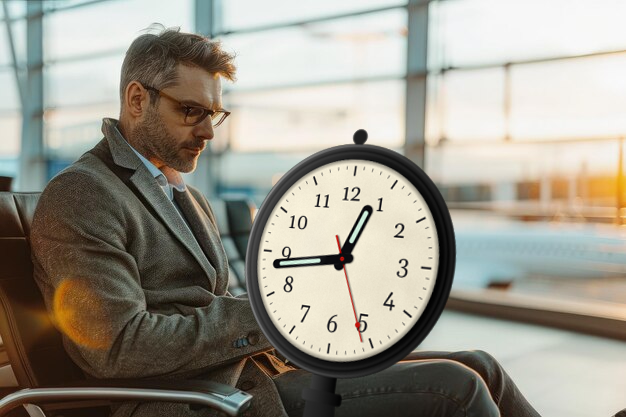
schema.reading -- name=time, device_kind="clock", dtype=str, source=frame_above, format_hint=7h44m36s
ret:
12h43m26s
